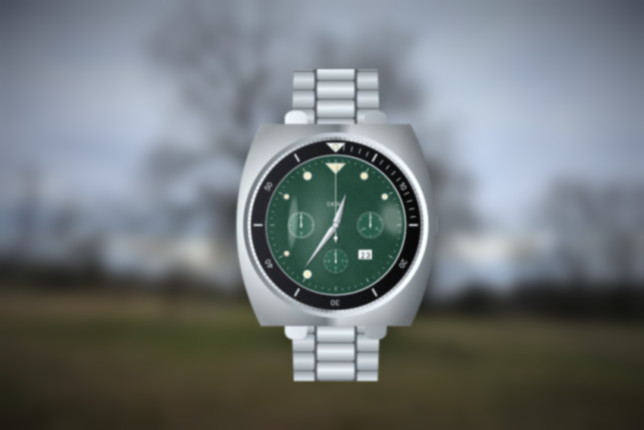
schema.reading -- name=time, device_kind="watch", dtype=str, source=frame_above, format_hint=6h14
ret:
12h36
